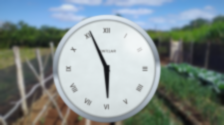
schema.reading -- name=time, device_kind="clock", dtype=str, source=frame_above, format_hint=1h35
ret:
5h56
